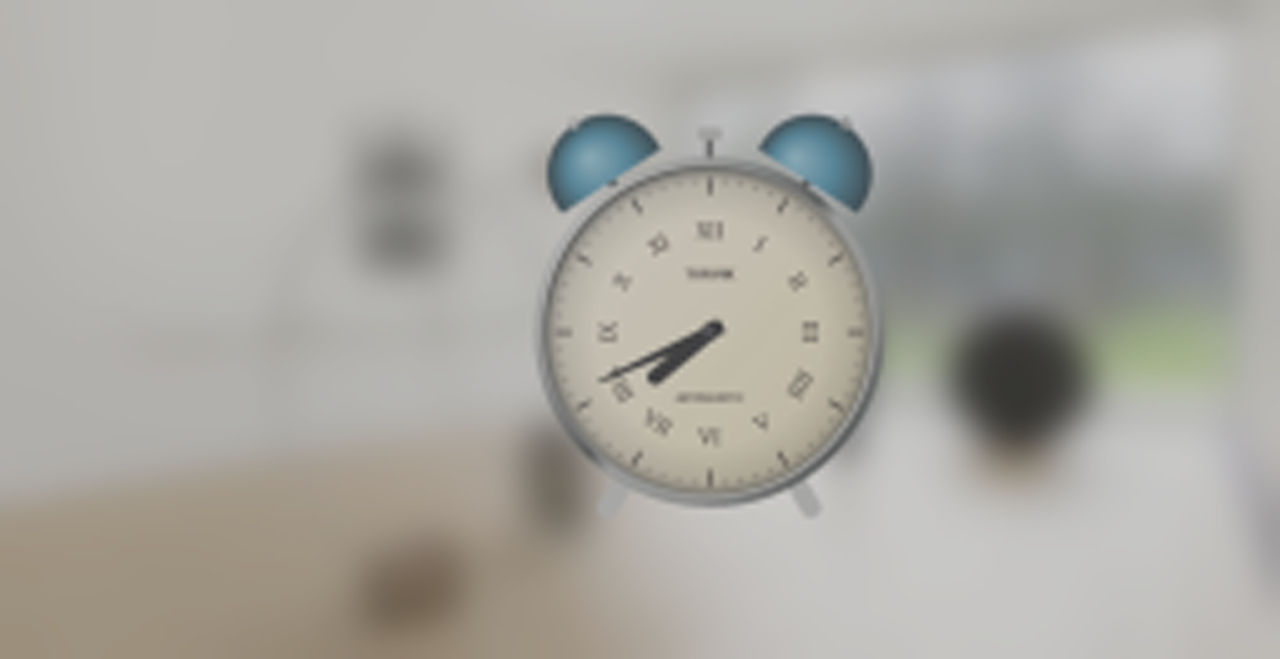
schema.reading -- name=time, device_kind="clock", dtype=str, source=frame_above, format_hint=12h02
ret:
7h41
